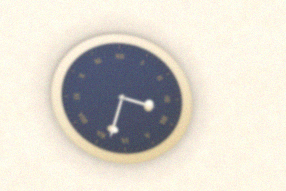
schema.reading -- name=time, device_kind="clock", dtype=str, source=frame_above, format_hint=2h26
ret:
3h33
